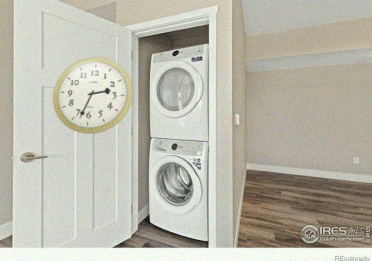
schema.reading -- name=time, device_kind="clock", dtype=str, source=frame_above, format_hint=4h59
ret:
2h33
